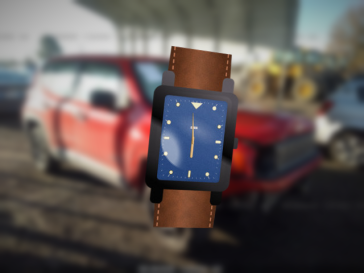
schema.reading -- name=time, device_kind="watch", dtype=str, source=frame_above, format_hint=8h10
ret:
5h59
